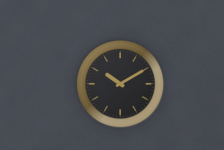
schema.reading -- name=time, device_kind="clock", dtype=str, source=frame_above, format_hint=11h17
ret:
10h10
